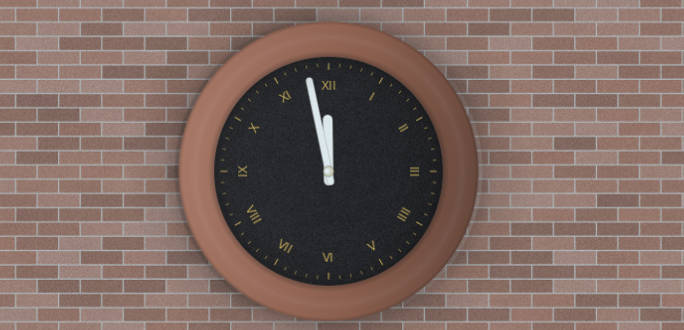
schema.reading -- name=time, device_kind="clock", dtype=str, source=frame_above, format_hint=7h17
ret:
11h58
